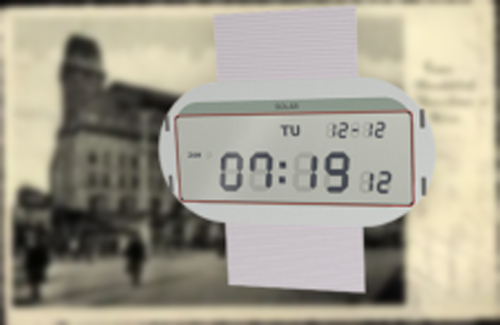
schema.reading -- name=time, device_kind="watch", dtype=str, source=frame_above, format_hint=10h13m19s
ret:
7h19m12s
